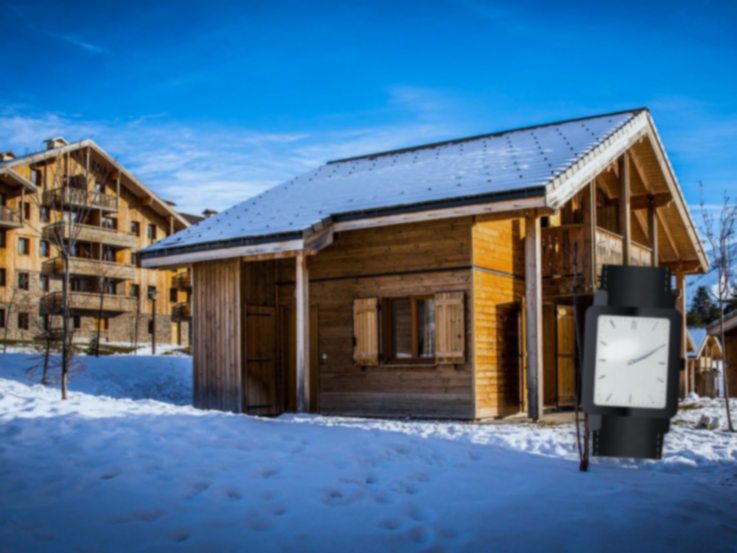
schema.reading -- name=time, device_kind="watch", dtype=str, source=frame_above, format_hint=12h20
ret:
2h10
